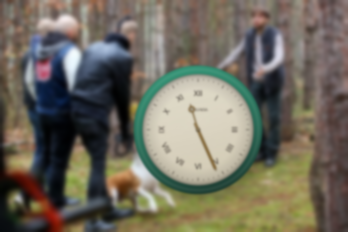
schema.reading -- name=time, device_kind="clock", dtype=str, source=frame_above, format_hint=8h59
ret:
11h26
